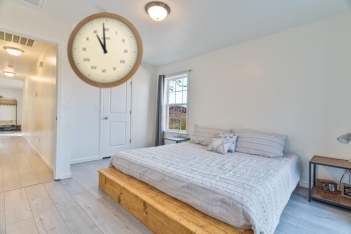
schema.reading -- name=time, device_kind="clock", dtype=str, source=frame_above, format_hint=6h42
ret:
10h59
